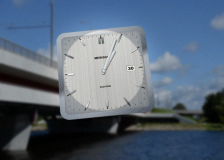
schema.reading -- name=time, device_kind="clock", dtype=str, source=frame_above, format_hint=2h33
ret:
1h04
